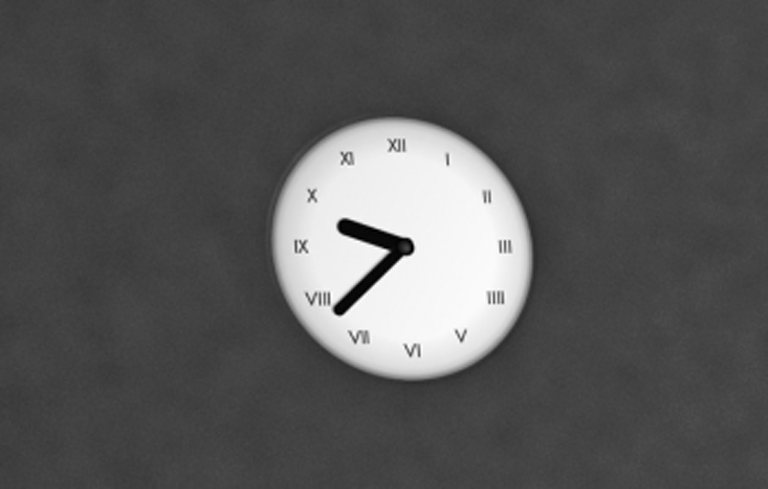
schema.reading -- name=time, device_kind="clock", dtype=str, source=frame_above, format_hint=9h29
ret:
9h38
